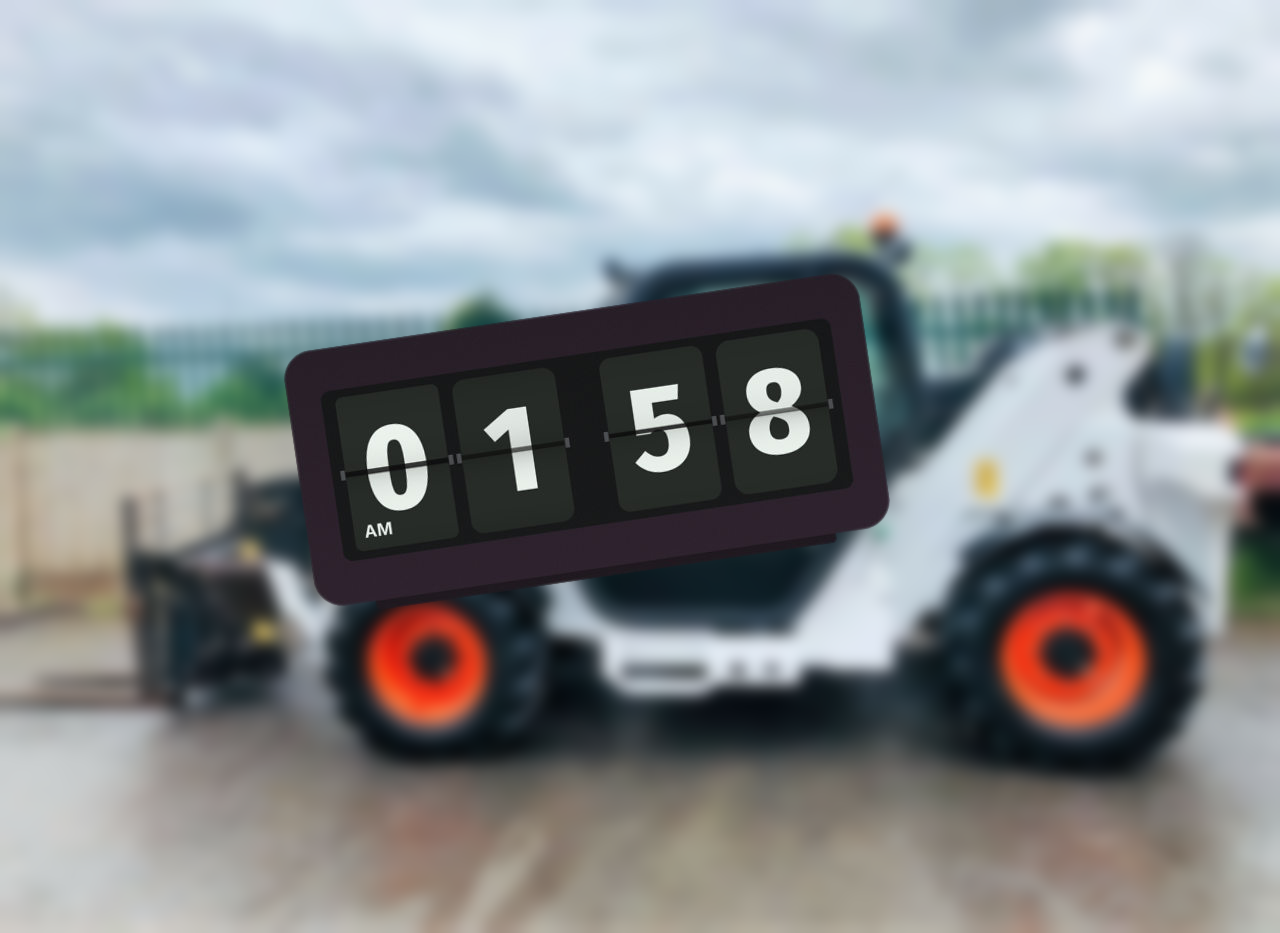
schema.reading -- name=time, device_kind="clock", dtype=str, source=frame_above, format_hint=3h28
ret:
1h58
